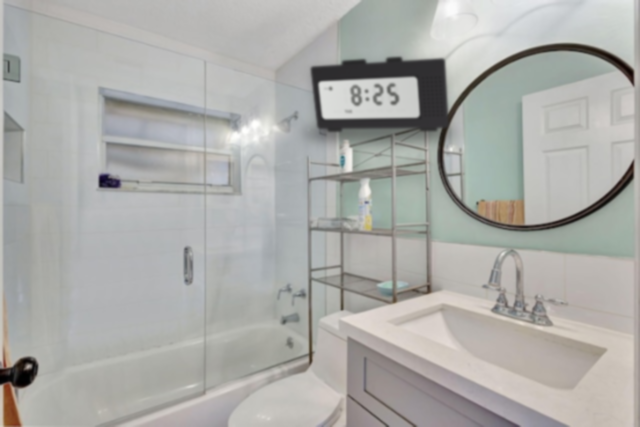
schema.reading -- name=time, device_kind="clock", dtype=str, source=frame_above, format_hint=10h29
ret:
8h25
